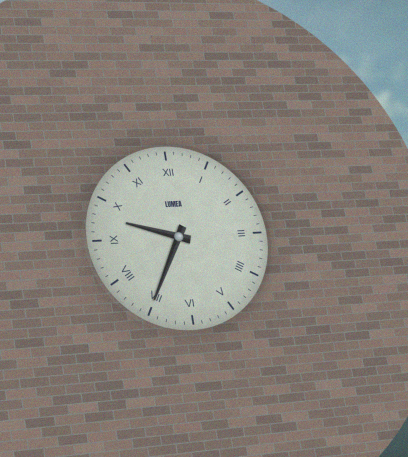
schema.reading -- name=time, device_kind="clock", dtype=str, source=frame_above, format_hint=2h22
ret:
9h35
